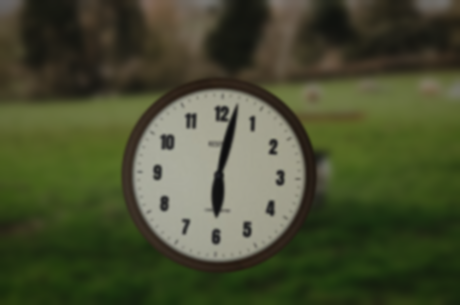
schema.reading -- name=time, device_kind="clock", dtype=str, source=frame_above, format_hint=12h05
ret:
6h02
